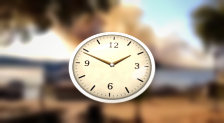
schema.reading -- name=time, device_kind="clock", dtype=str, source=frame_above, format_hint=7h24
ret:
1h49
